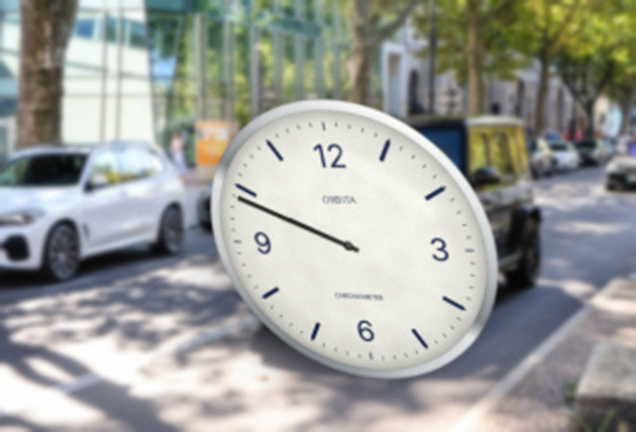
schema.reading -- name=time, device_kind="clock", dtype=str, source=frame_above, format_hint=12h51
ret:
9h49
